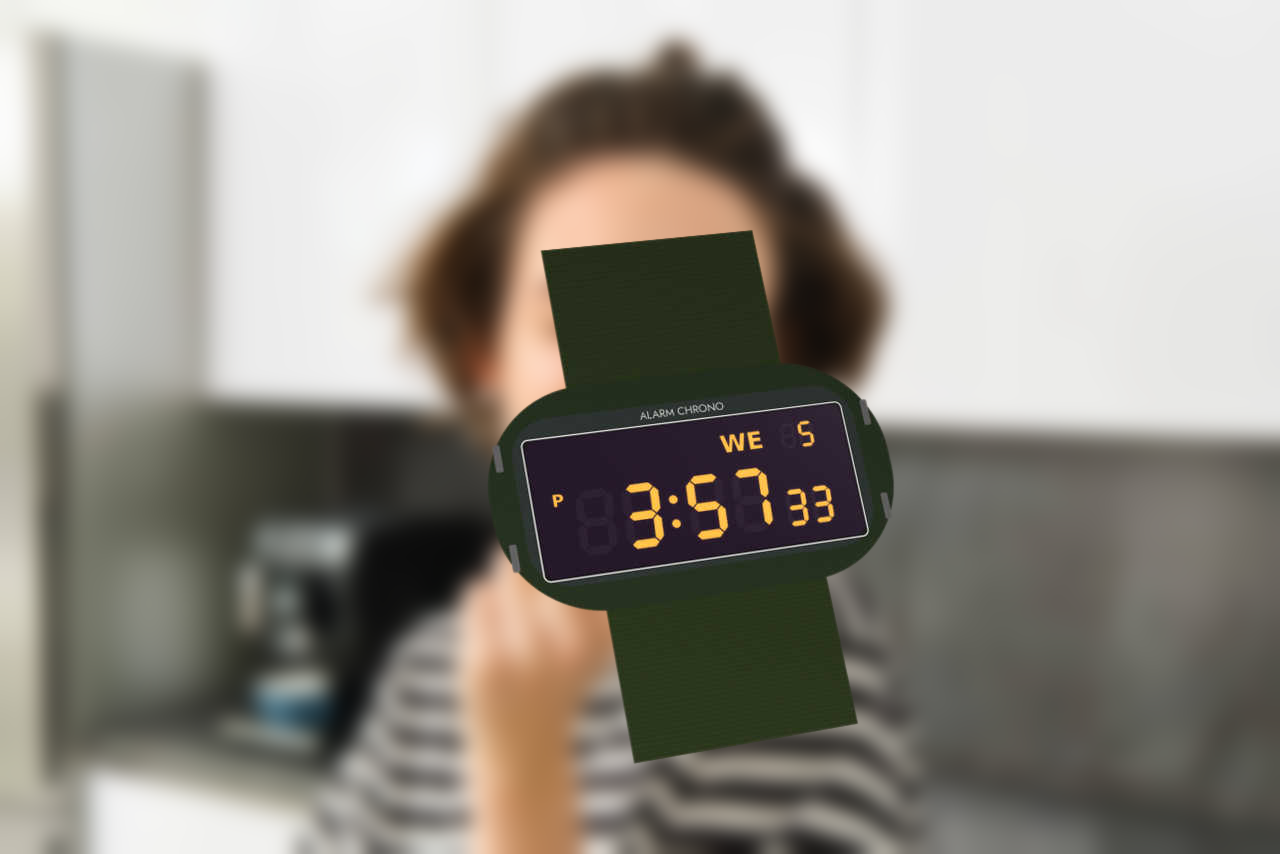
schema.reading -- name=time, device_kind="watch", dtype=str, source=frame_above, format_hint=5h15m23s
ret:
3h57m33s
